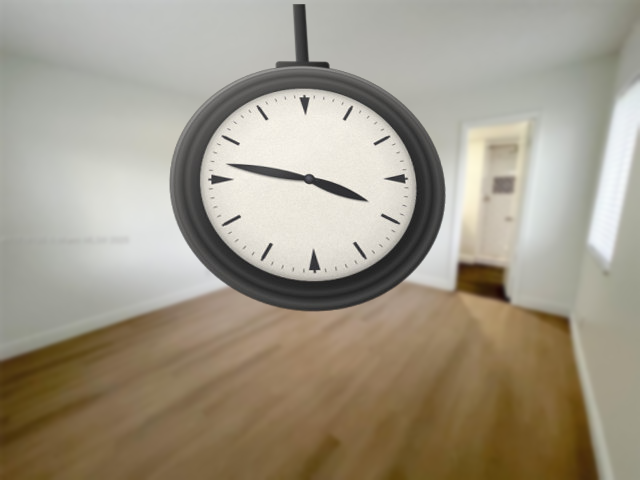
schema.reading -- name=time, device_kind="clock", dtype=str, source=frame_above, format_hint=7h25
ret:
3h47
